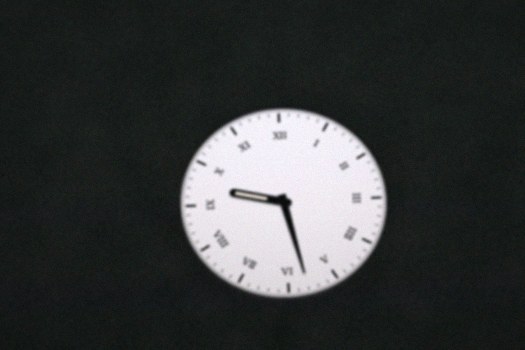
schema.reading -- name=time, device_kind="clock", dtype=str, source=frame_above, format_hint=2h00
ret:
9h28
